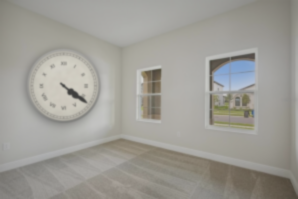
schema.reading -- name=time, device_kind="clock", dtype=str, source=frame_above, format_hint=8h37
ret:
4h21
